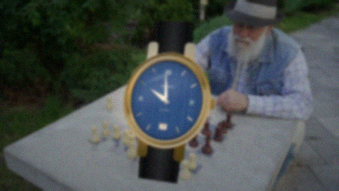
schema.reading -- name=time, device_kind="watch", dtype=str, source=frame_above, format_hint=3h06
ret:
9h59
